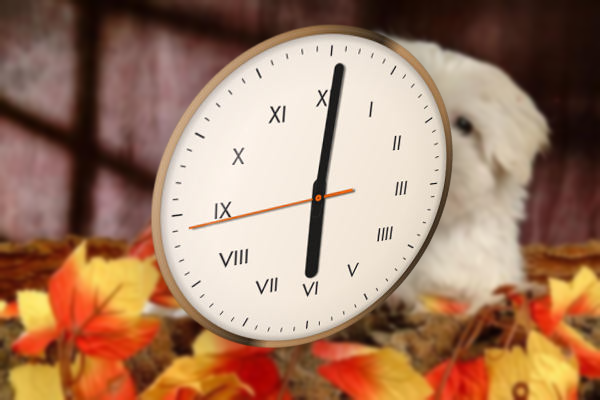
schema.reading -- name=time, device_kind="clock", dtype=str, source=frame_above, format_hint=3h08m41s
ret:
6h00m44s
